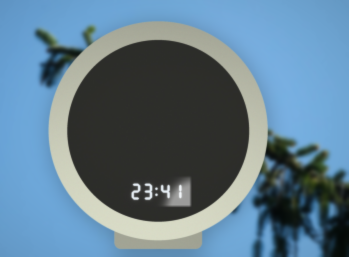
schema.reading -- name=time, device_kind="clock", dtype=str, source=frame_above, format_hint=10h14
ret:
23h41
